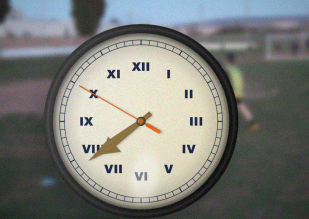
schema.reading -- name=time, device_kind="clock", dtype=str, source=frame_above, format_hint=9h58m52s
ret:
7h38m50s
